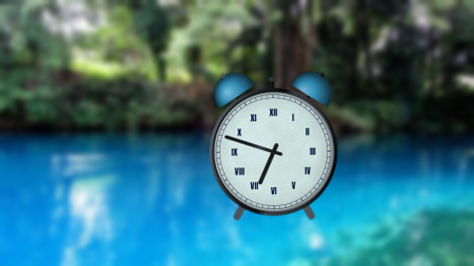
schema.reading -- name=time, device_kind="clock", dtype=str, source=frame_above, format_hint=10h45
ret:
6h48
